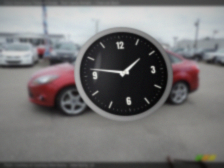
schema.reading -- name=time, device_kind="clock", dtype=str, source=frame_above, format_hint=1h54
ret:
1h47
